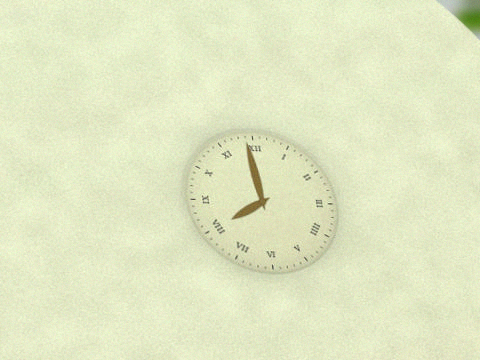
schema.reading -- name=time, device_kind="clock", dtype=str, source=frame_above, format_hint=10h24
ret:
7h59
